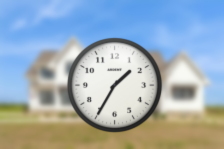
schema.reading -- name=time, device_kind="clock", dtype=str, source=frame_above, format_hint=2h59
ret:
1h35
